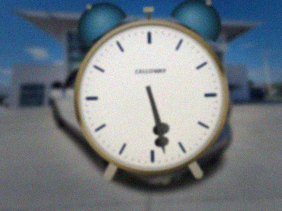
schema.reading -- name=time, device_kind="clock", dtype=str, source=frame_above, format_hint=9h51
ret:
5h28
